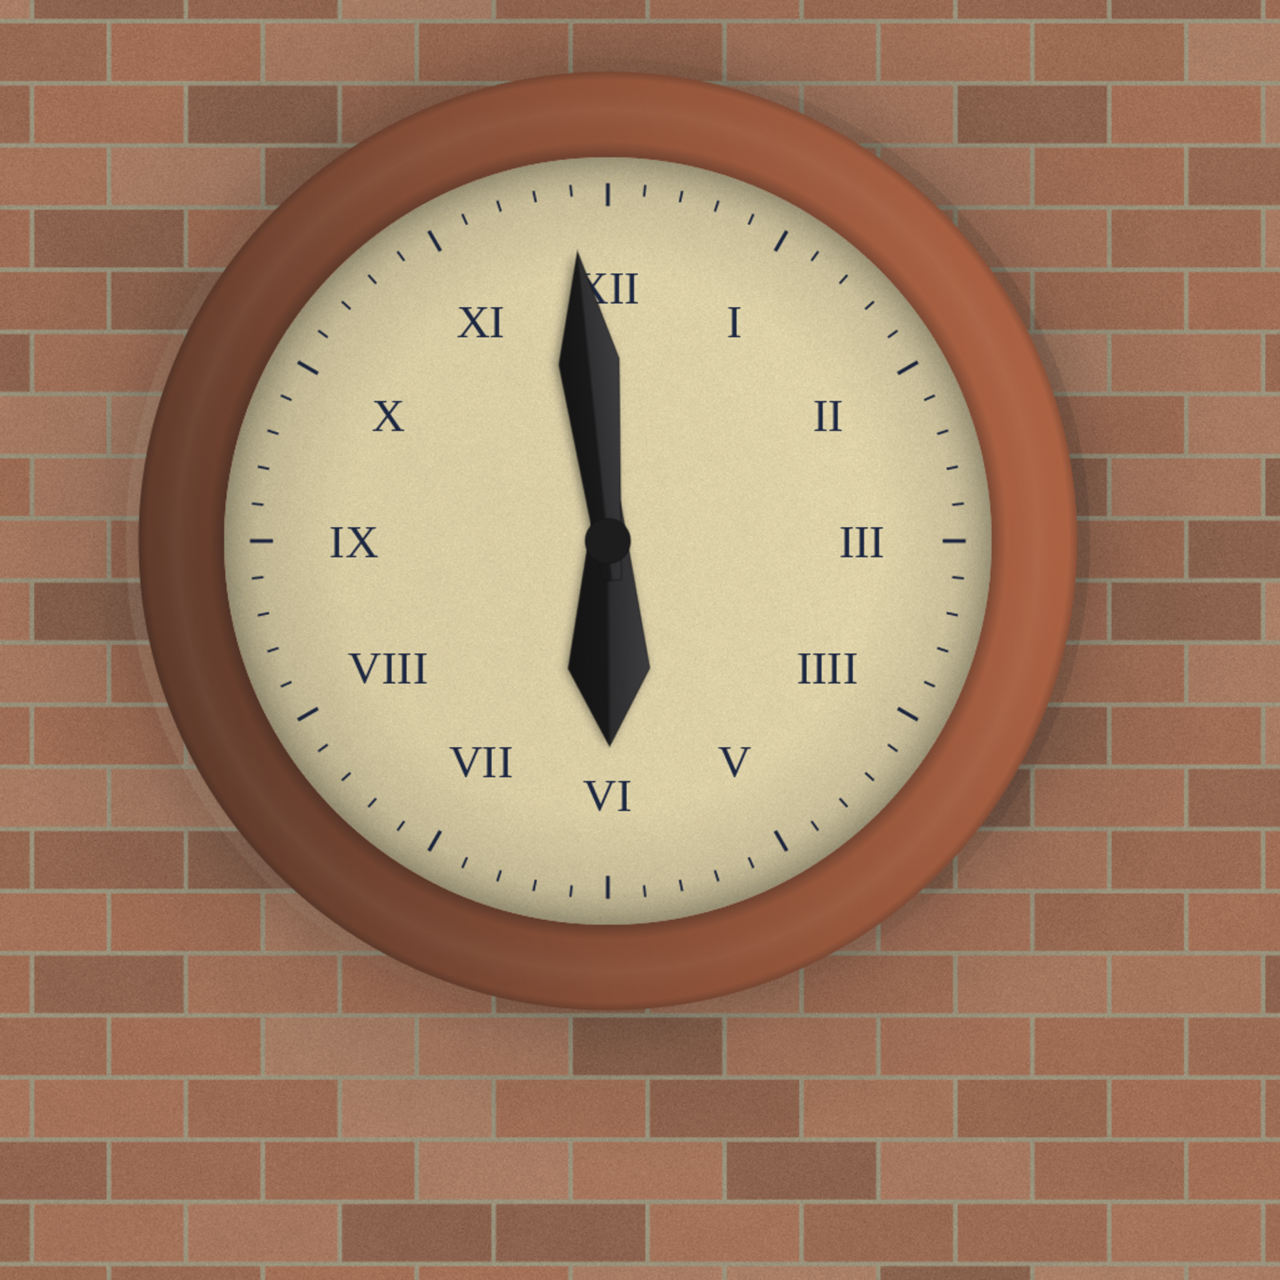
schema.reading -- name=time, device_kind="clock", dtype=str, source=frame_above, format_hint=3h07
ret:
5h59
